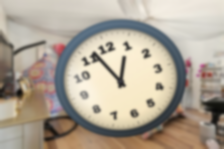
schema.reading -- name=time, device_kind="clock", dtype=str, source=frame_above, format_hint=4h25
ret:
12h57
